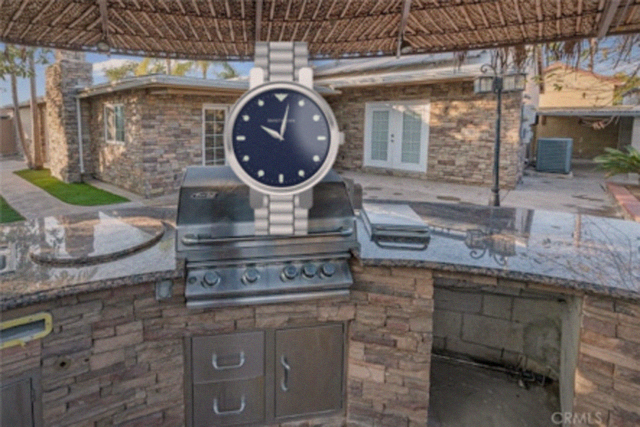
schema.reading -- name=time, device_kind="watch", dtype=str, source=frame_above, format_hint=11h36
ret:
10h02
